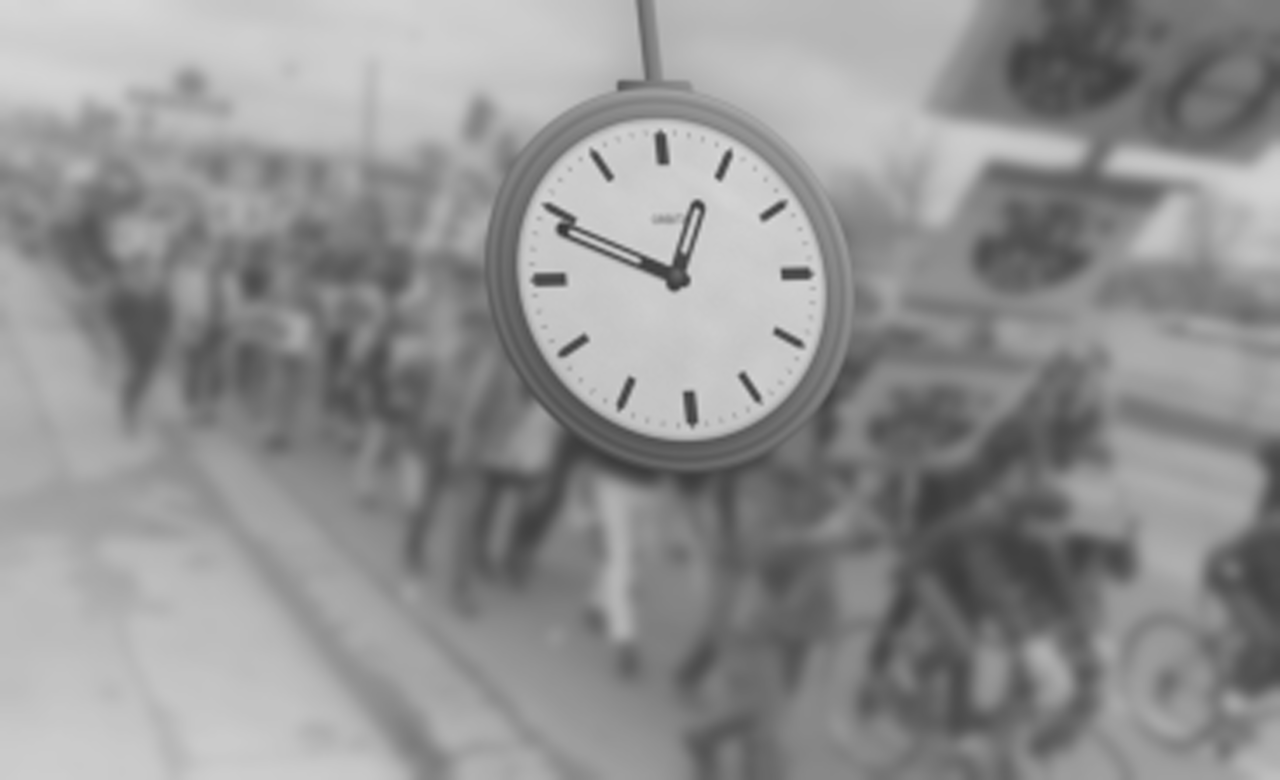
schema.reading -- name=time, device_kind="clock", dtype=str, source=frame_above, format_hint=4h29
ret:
12h49
